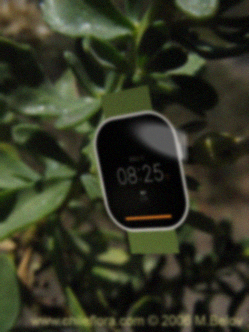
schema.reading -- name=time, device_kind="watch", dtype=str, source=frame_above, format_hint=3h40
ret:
8h25
